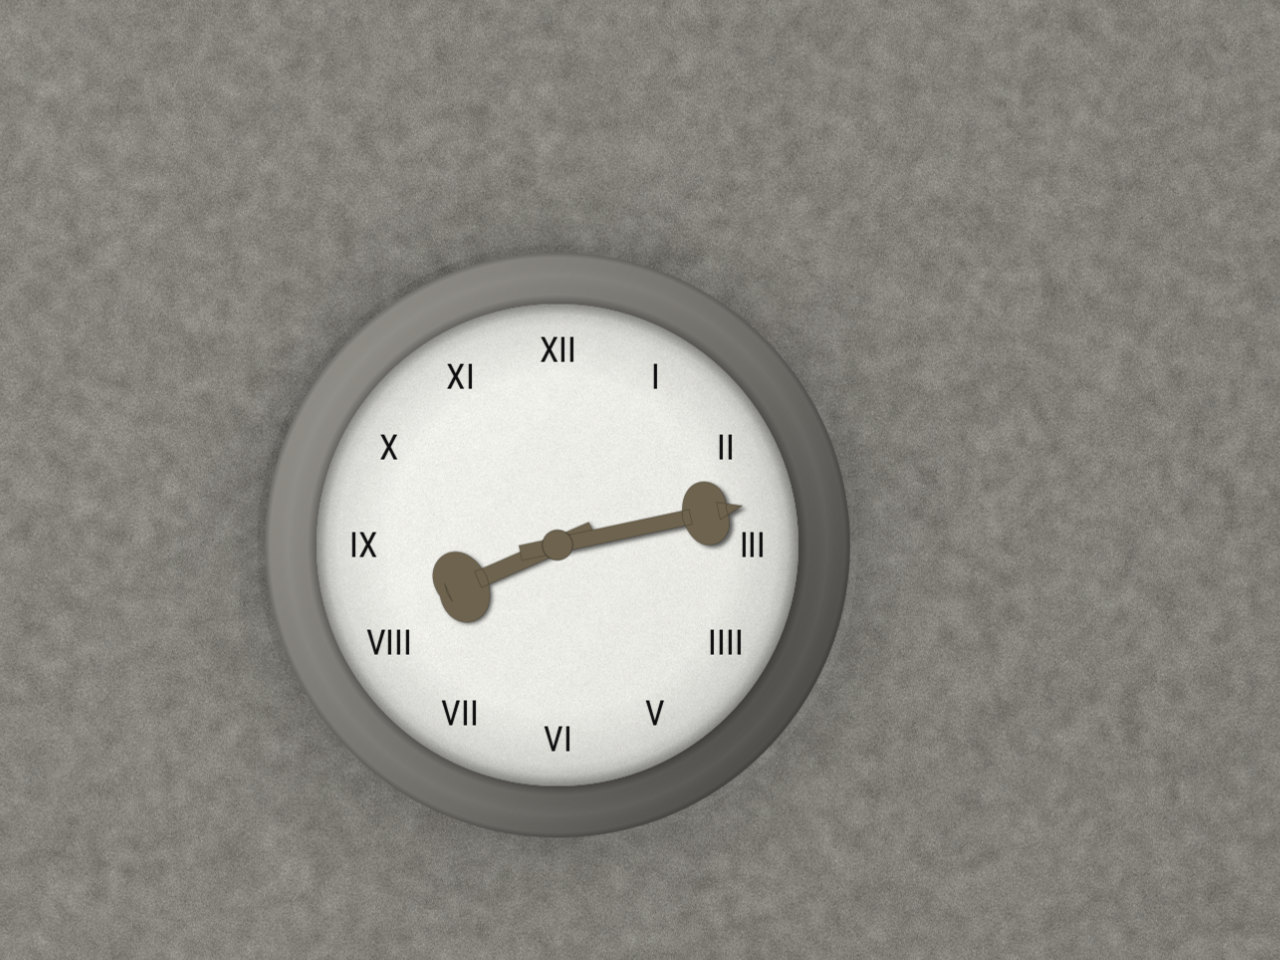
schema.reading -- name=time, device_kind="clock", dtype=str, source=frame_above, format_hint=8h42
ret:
8h13
